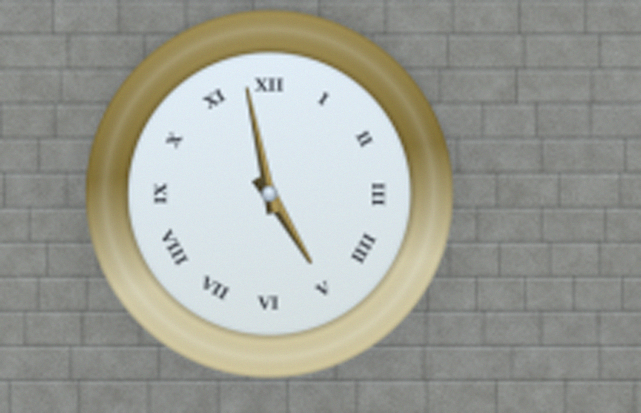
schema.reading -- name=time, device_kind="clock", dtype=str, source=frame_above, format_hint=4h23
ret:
4h58
